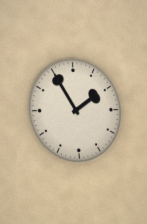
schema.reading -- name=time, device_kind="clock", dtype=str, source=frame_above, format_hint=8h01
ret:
1h55
